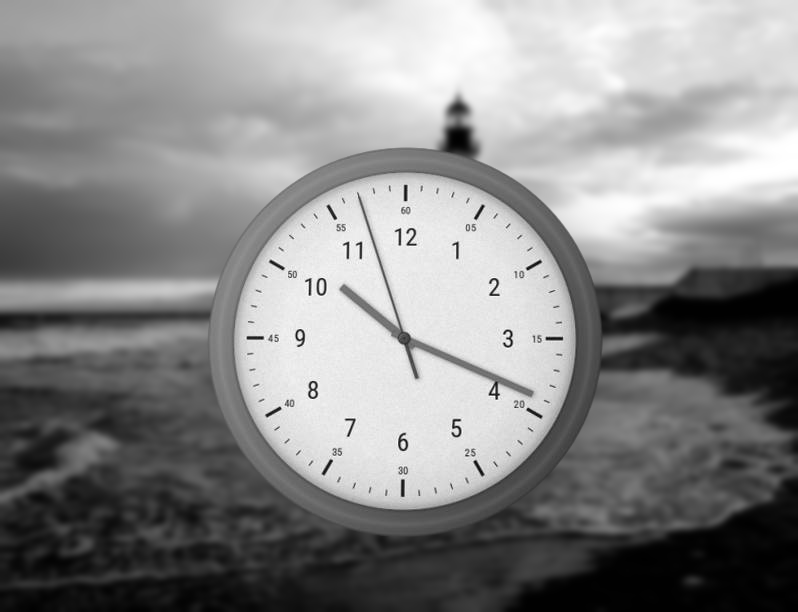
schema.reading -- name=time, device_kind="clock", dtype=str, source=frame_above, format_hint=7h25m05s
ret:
10h18m57s
